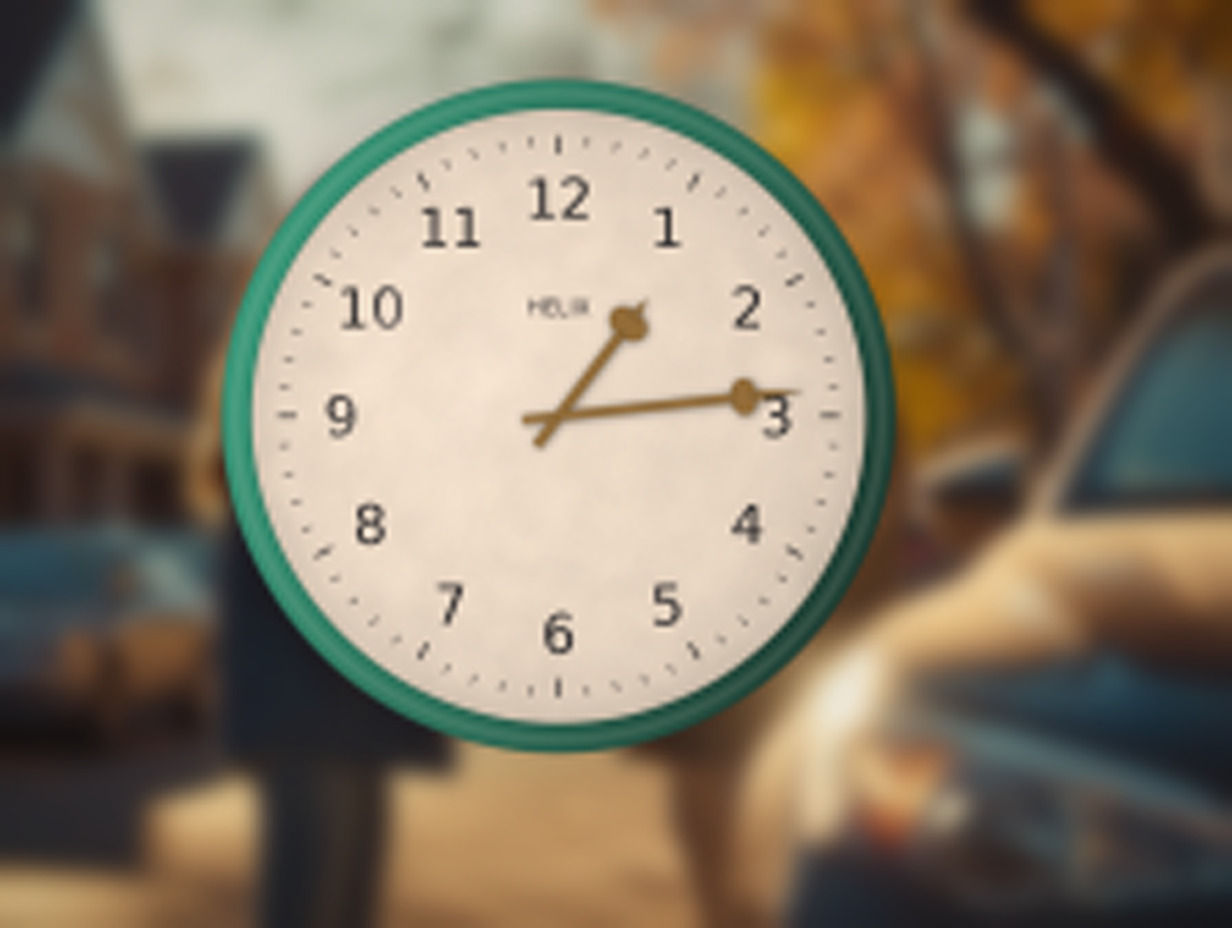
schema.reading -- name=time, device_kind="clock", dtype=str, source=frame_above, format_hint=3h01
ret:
1h14
